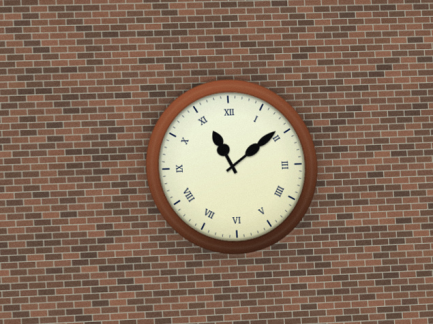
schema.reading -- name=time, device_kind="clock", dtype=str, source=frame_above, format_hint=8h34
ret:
11h09
